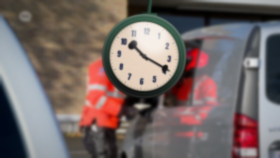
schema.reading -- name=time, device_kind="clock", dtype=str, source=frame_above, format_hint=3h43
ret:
10h19
